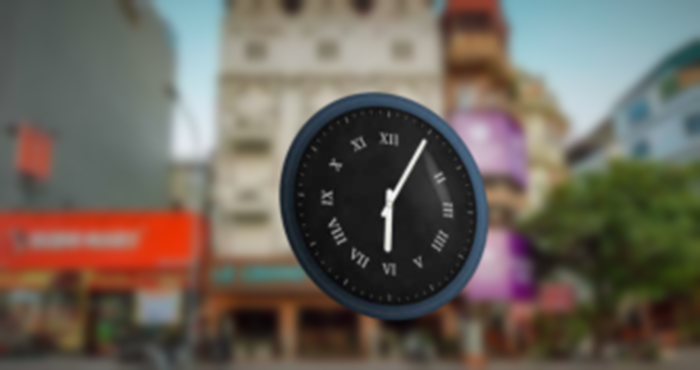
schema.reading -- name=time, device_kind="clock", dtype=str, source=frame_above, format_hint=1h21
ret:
6h05
